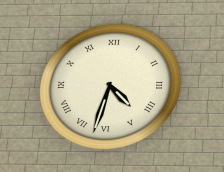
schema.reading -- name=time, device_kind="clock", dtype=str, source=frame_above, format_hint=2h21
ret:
4h32
